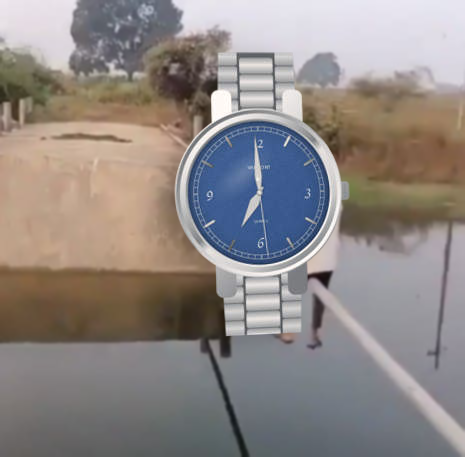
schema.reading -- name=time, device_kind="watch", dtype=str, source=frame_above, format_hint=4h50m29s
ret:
6h59m29s
